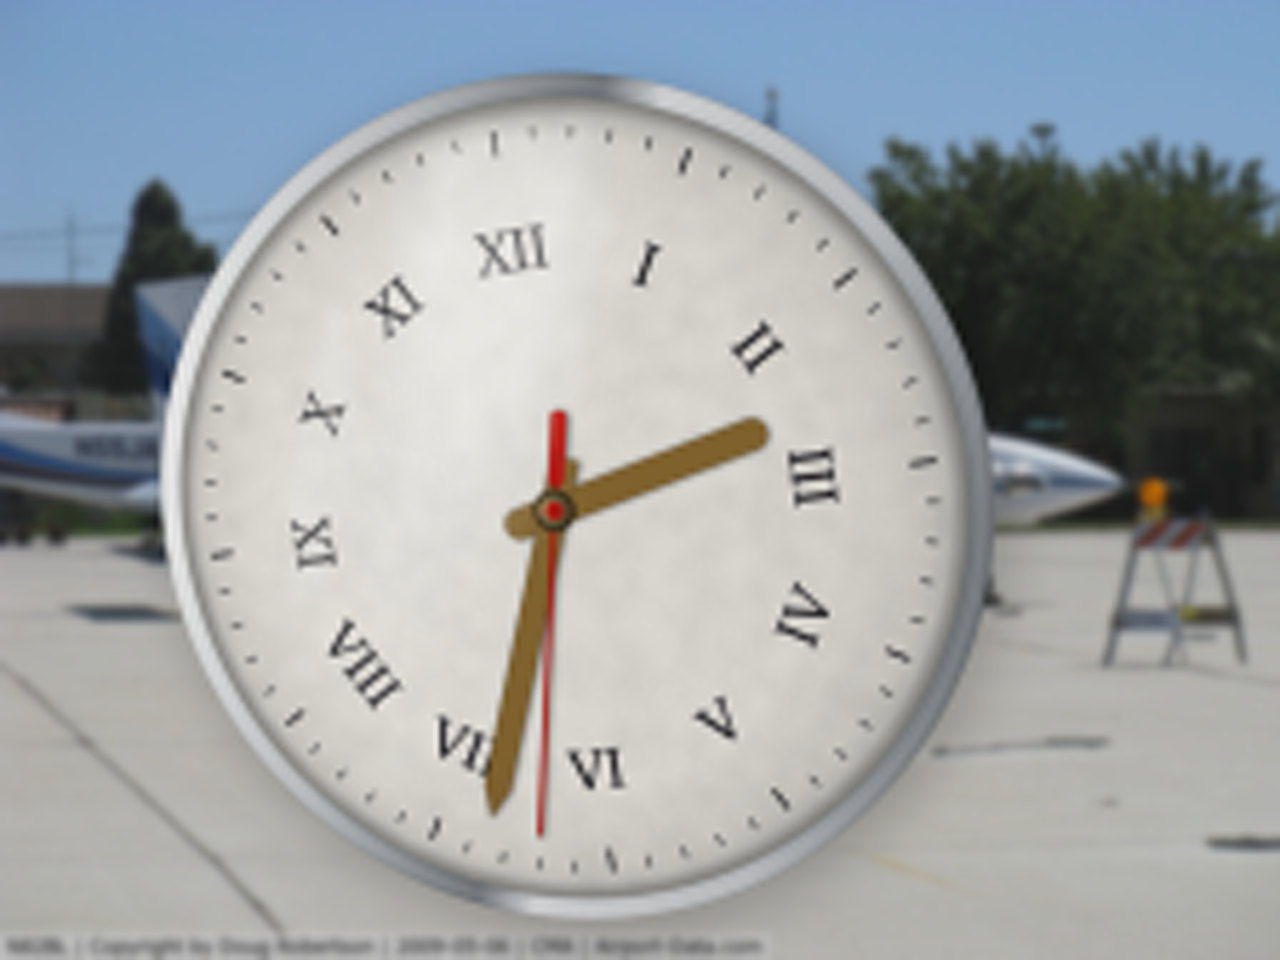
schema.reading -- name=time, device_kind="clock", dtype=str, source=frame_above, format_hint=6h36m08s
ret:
2h33m32s
